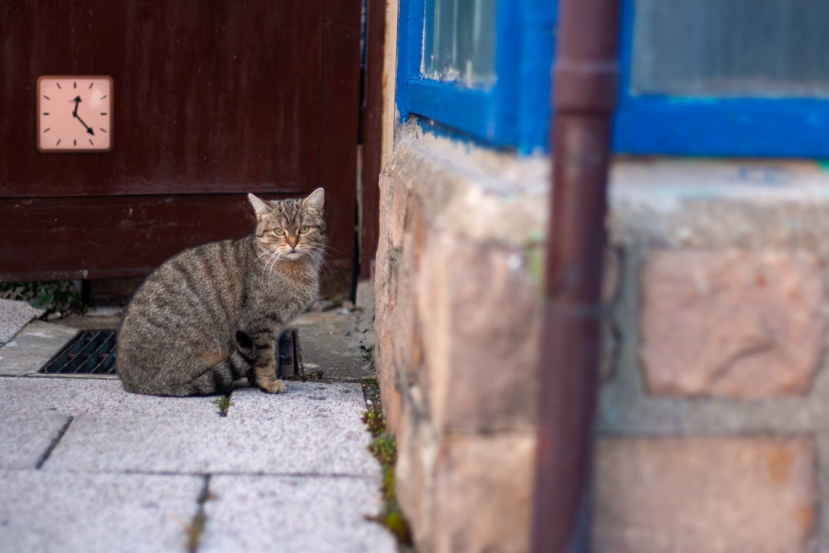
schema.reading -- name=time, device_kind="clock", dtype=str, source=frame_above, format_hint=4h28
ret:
12h23
